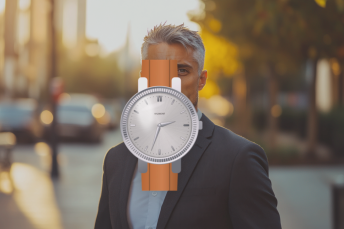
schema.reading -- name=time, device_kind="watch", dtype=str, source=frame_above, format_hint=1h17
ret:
2h33
